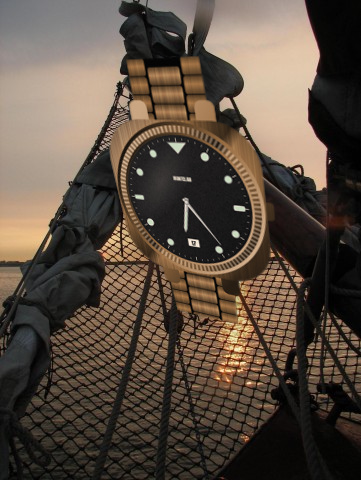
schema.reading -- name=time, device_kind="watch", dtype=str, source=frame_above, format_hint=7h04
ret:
6h24
